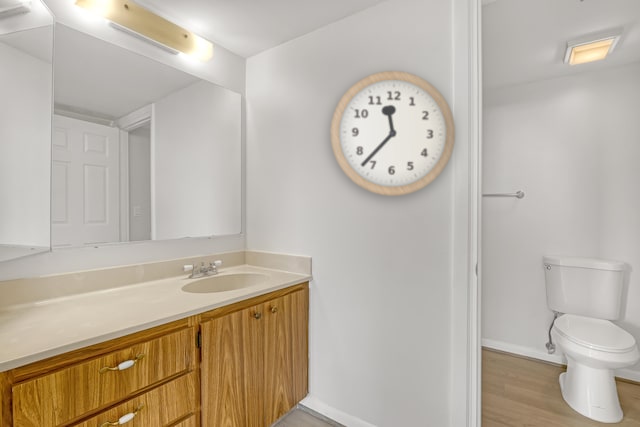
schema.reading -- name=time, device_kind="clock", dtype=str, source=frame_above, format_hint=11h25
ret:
11h37
